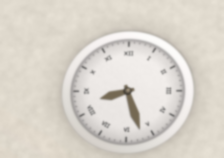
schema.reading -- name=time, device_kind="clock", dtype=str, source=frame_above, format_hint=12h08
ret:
8h27
